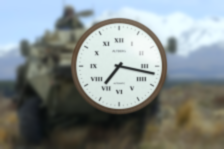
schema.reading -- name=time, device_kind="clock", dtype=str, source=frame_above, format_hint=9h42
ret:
7h17
